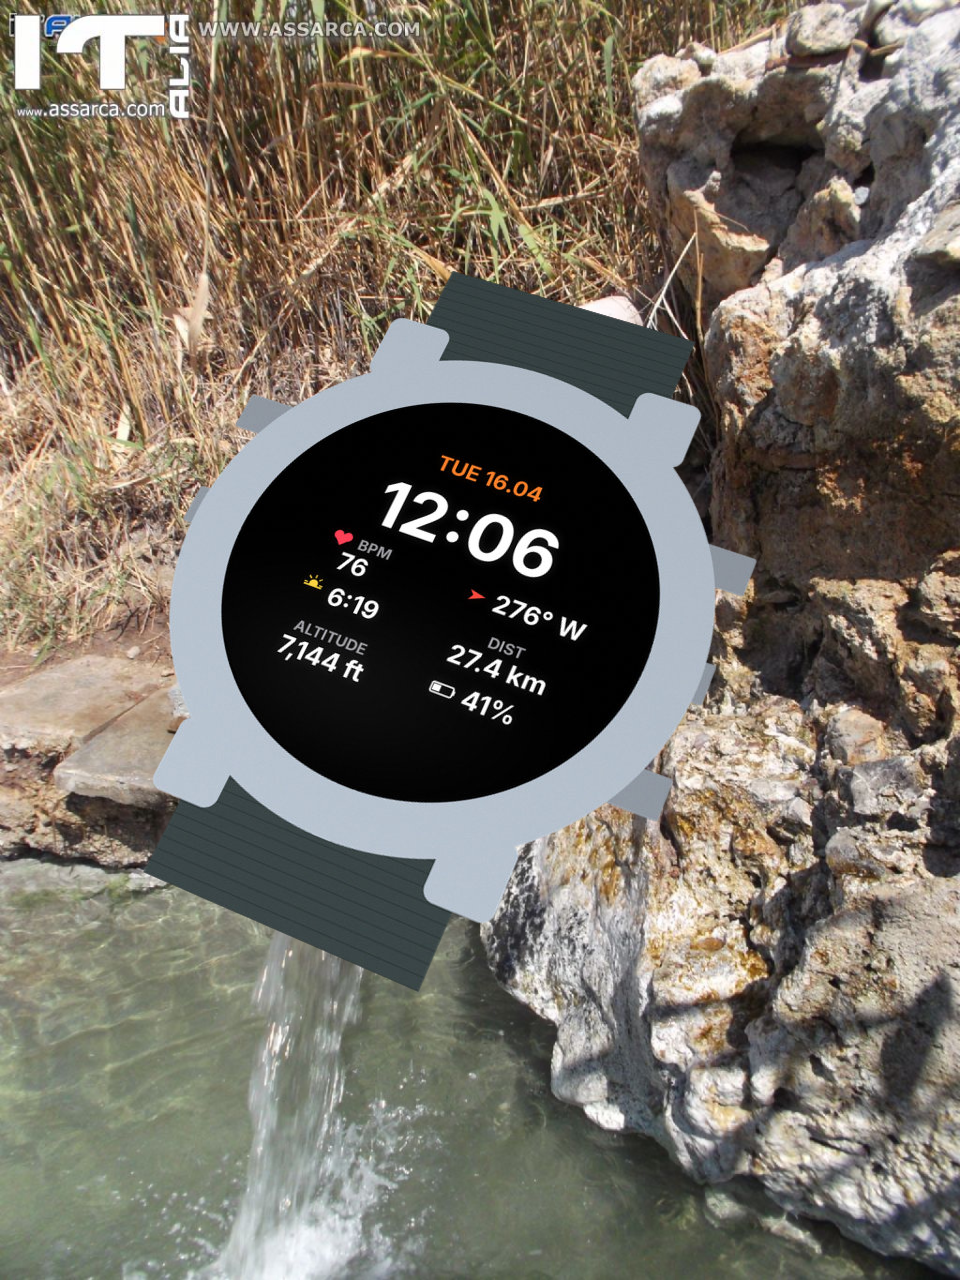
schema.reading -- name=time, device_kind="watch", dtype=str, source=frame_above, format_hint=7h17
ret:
12h06
